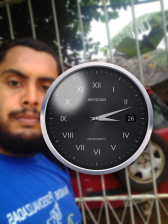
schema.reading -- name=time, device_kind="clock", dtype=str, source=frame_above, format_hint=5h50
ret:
3h12
